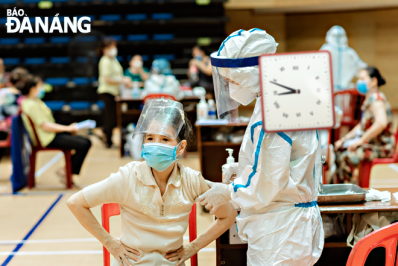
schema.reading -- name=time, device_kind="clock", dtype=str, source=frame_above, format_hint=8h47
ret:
8h49
